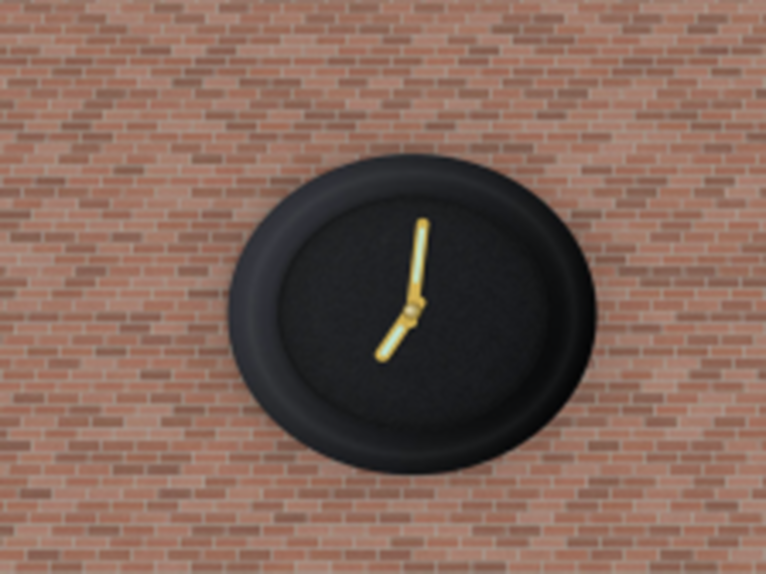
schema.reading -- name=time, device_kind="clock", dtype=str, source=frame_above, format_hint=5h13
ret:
7h01
